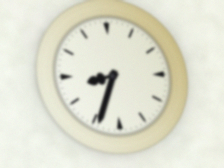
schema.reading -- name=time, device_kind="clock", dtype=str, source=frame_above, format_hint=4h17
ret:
8h34
